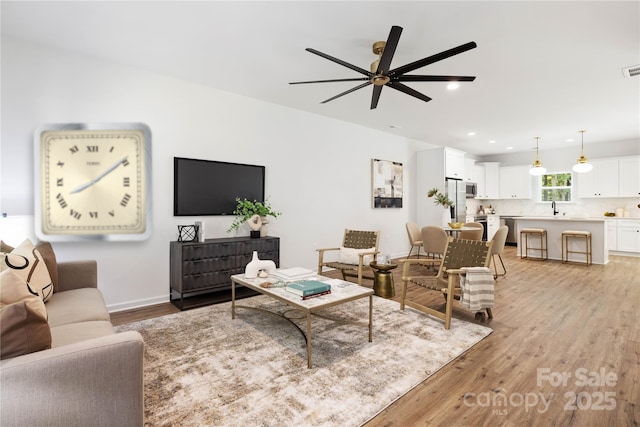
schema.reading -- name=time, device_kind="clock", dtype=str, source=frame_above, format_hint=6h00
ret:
8h09
